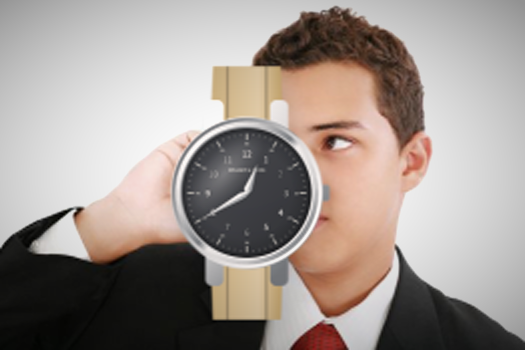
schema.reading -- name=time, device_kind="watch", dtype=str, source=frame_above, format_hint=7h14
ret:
12h40
